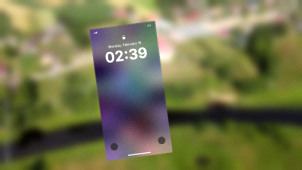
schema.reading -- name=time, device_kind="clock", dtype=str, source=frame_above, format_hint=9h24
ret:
2h39
